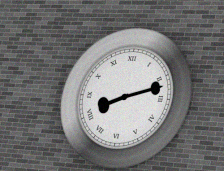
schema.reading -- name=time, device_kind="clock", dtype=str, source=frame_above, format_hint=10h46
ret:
8h12
